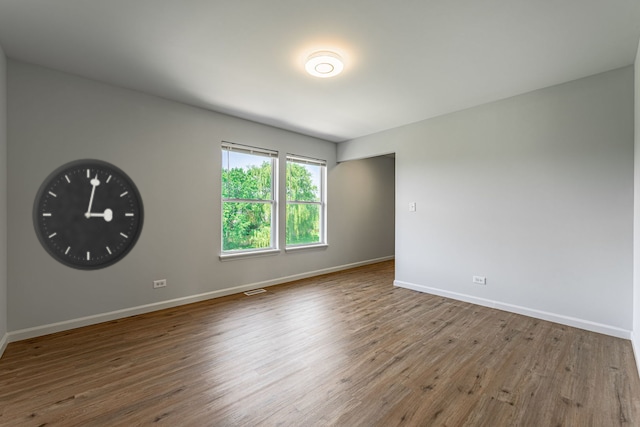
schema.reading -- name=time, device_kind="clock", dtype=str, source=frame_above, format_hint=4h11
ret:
3h02
